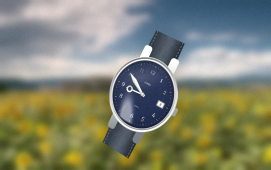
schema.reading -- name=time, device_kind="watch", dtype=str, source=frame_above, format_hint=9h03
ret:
8h50
